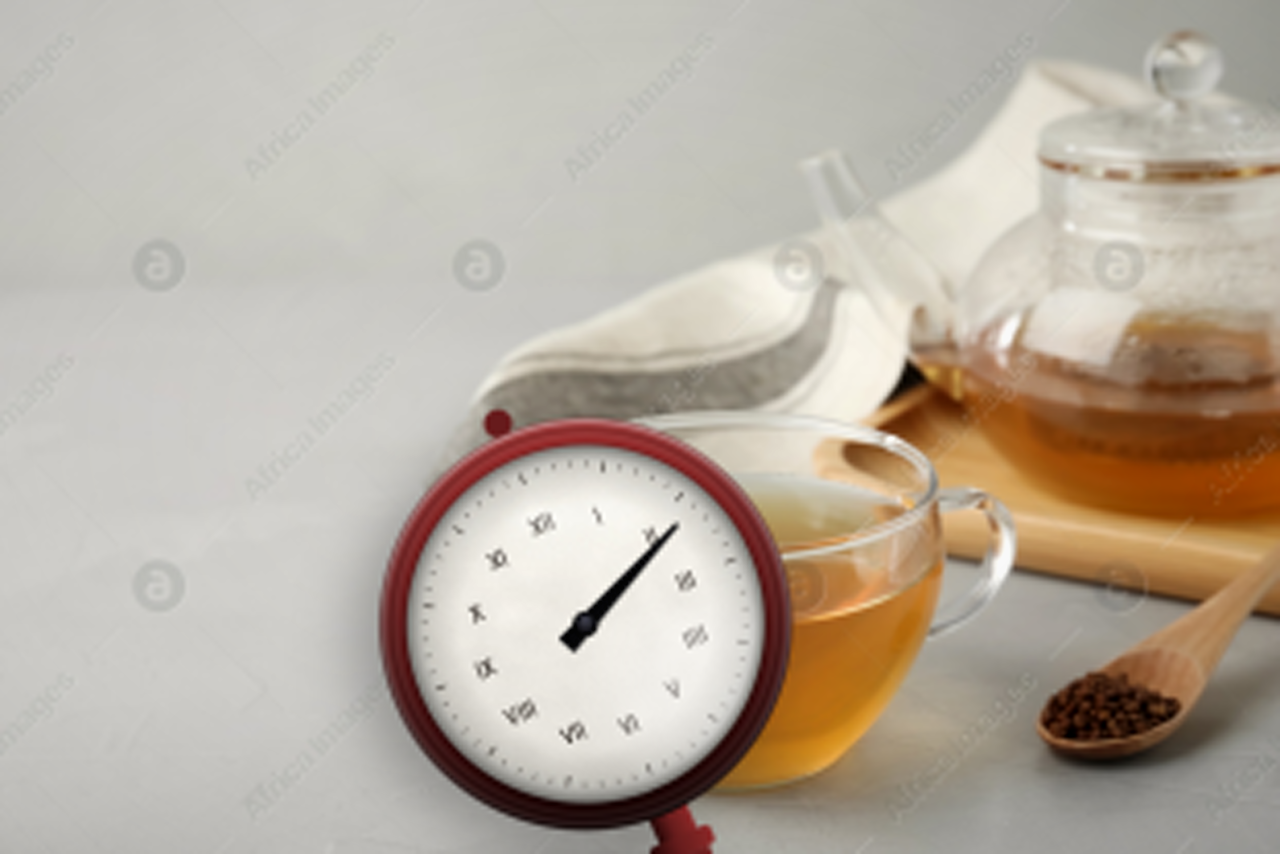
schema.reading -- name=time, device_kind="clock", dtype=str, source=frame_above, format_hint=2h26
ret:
2h11
